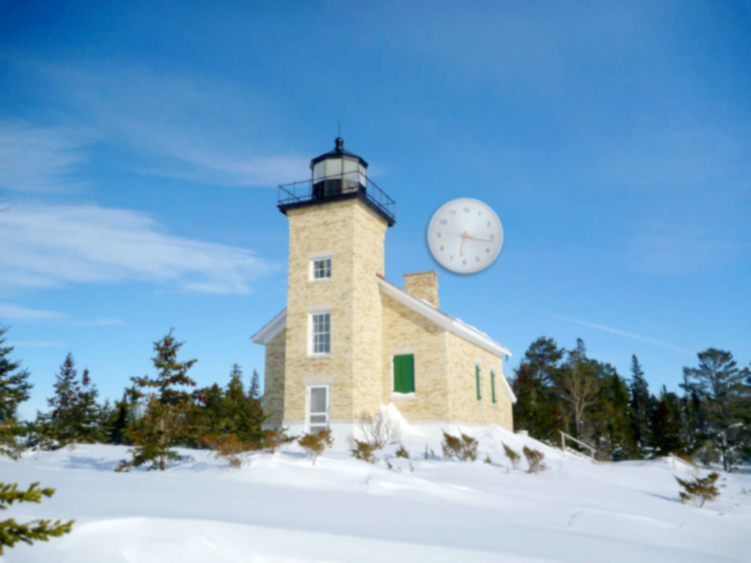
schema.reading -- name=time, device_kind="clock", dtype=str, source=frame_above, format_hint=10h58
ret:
6h16
